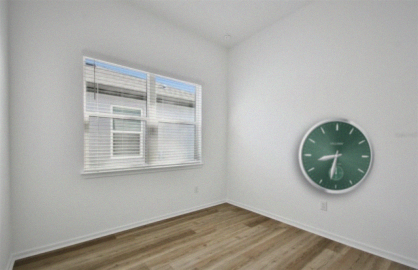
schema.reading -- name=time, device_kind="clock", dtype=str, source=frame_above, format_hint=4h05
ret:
8h32
